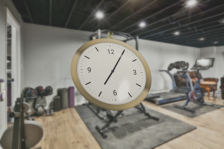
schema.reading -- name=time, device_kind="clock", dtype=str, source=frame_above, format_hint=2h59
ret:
7h05
